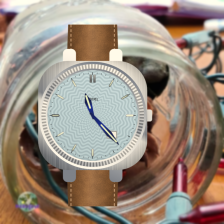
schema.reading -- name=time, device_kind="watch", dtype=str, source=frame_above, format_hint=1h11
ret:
11h23
